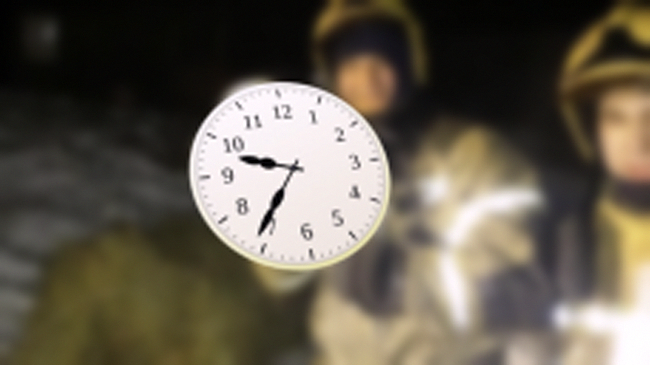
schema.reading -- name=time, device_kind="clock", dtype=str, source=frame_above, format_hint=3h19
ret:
9h36
